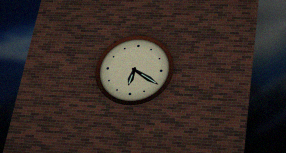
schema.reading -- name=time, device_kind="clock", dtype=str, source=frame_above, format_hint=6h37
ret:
6h20
